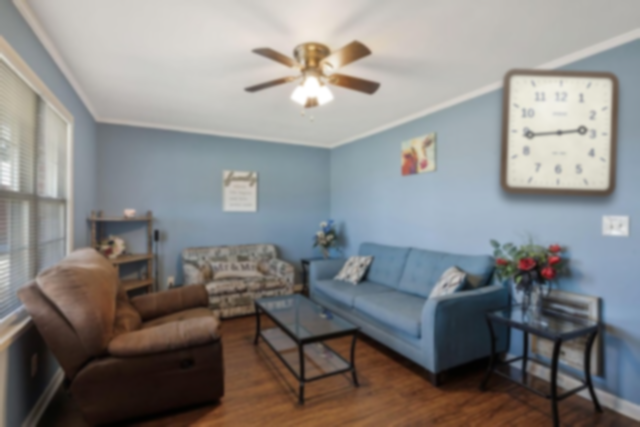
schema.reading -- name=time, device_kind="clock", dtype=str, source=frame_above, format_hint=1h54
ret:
2h44
